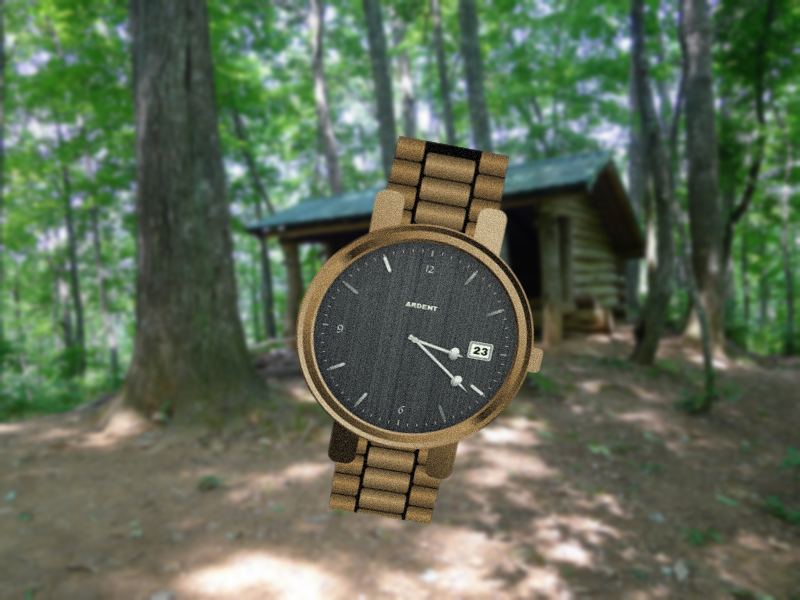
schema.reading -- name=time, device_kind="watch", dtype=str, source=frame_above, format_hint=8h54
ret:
3h21
